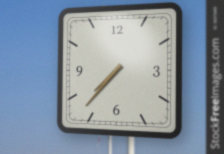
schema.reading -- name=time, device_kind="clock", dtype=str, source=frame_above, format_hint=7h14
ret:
7h37
